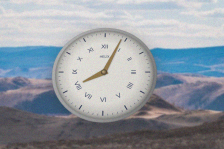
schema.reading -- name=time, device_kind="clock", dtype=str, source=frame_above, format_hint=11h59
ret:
8h04
